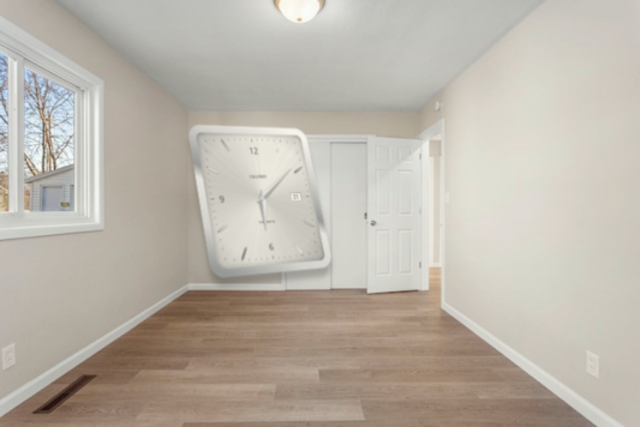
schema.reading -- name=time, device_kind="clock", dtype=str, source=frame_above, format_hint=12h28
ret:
6h09
